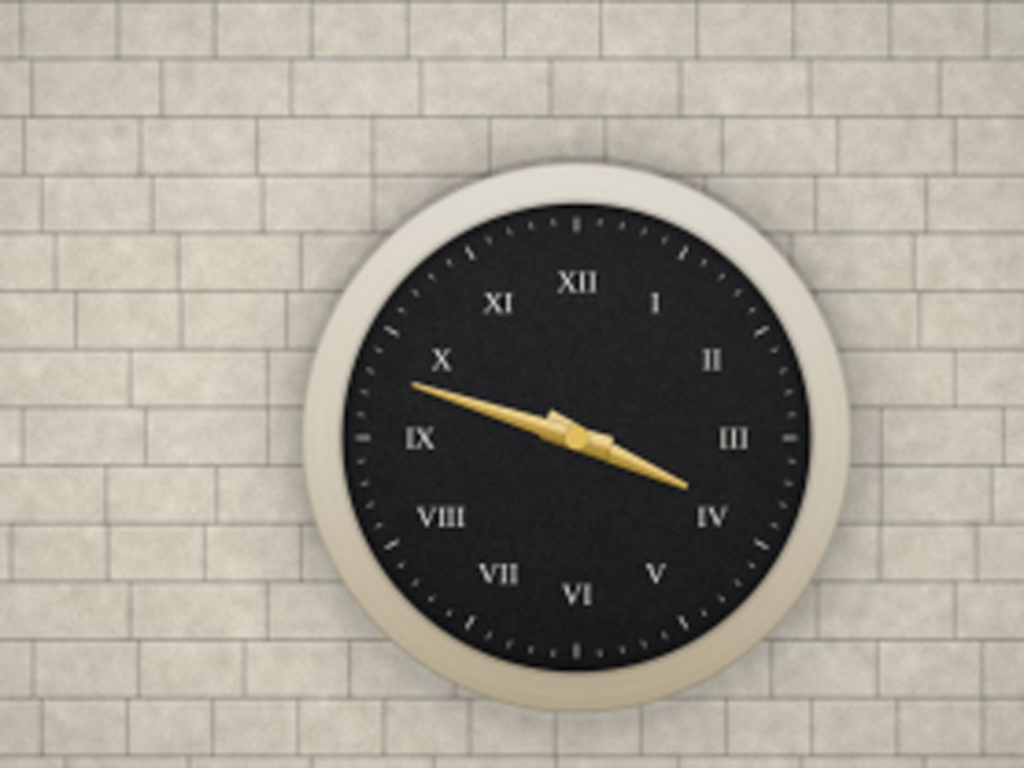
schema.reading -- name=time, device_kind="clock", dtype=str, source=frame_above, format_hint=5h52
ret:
3h48
